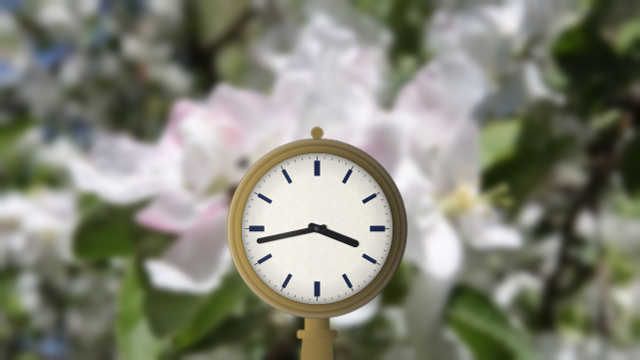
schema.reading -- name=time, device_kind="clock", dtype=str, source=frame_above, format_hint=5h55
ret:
3h43
